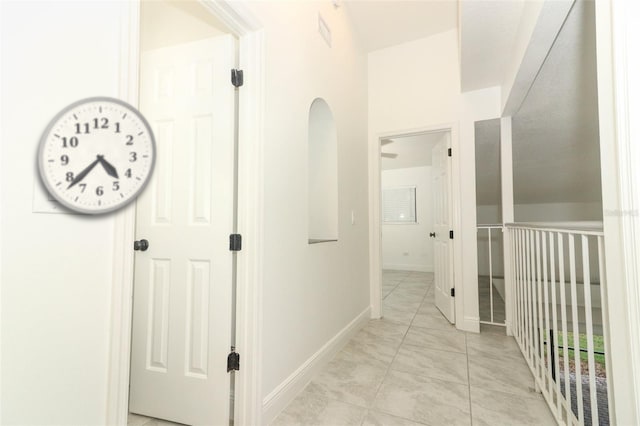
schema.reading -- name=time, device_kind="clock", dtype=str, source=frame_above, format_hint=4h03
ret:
4h38
